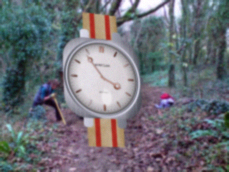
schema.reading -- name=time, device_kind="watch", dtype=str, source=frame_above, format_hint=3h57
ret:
3h54
